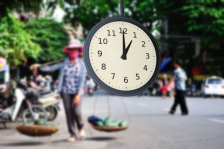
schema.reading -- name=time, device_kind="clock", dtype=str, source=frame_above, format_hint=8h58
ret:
1h00
